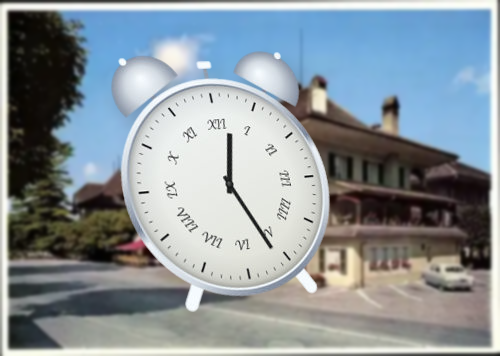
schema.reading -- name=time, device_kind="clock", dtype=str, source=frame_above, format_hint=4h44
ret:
12h26
